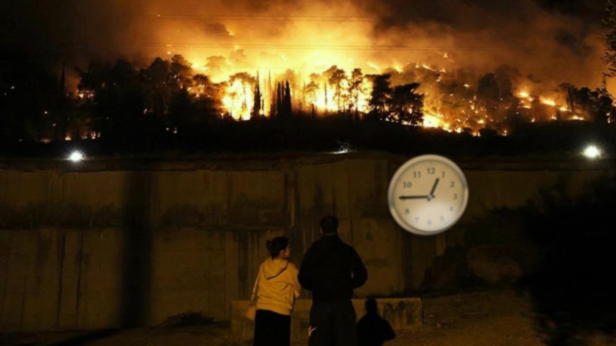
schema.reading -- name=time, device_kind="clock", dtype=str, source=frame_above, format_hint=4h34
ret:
12h45
